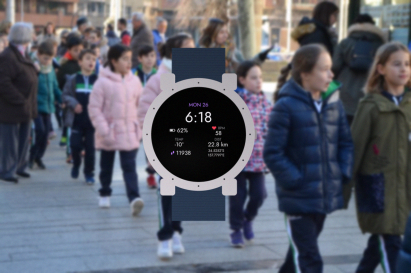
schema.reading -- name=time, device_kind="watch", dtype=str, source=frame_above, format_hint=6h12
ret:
6h18
